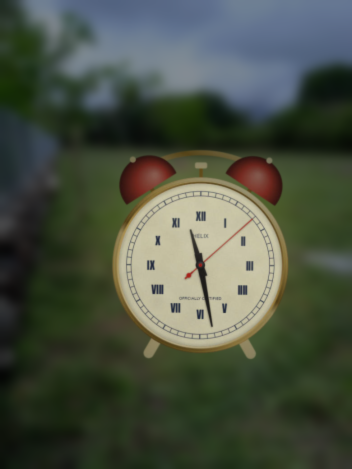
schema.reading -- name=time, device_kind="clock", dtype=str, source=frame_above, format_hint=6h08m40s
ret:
11h28m08s
